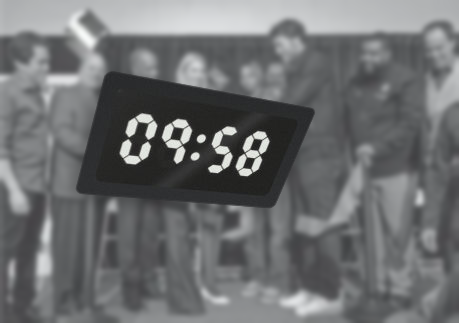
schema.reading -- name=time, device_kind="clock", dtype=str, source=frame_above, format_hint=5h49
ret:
9h58
